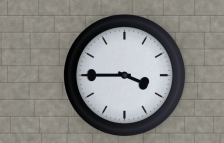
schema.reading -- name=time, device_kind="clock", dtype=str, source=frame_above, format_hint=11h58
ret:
3h45
